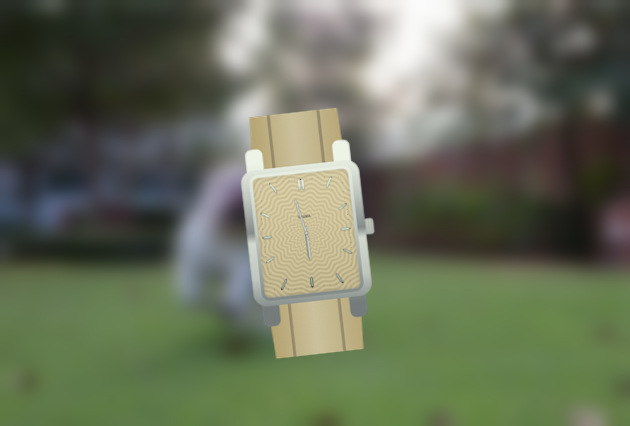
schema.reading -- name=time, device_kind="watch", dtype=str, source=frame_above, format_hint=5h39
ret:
5h58
